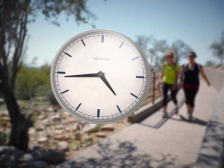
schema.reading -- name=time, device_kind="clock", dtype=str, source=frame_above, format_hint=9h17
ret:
4h44
